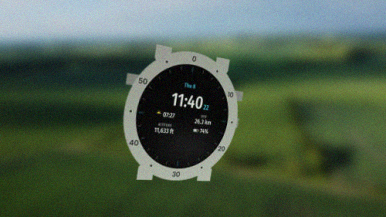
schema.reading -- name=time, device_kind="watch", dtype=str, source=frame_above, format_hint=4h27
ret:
11h40
